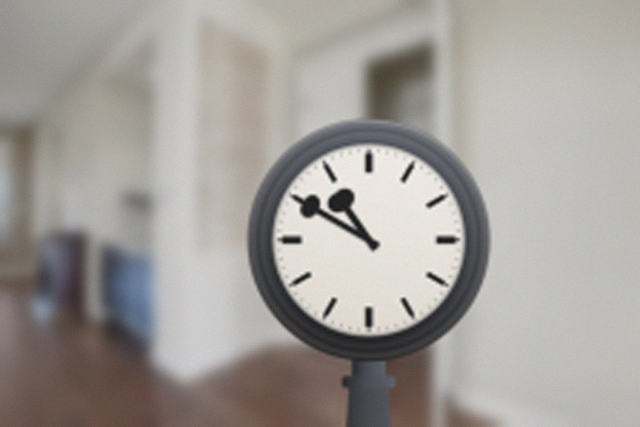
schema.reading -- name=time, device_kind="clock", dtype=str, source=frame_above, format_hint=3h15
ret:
10h50
